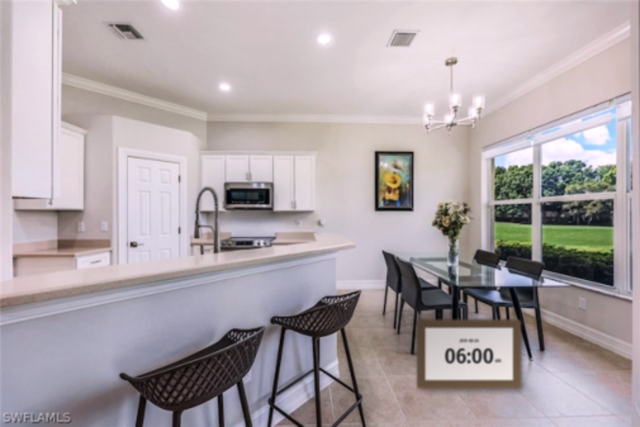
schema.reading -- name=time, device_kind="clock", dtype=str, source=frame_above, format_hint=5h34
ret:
6h00
